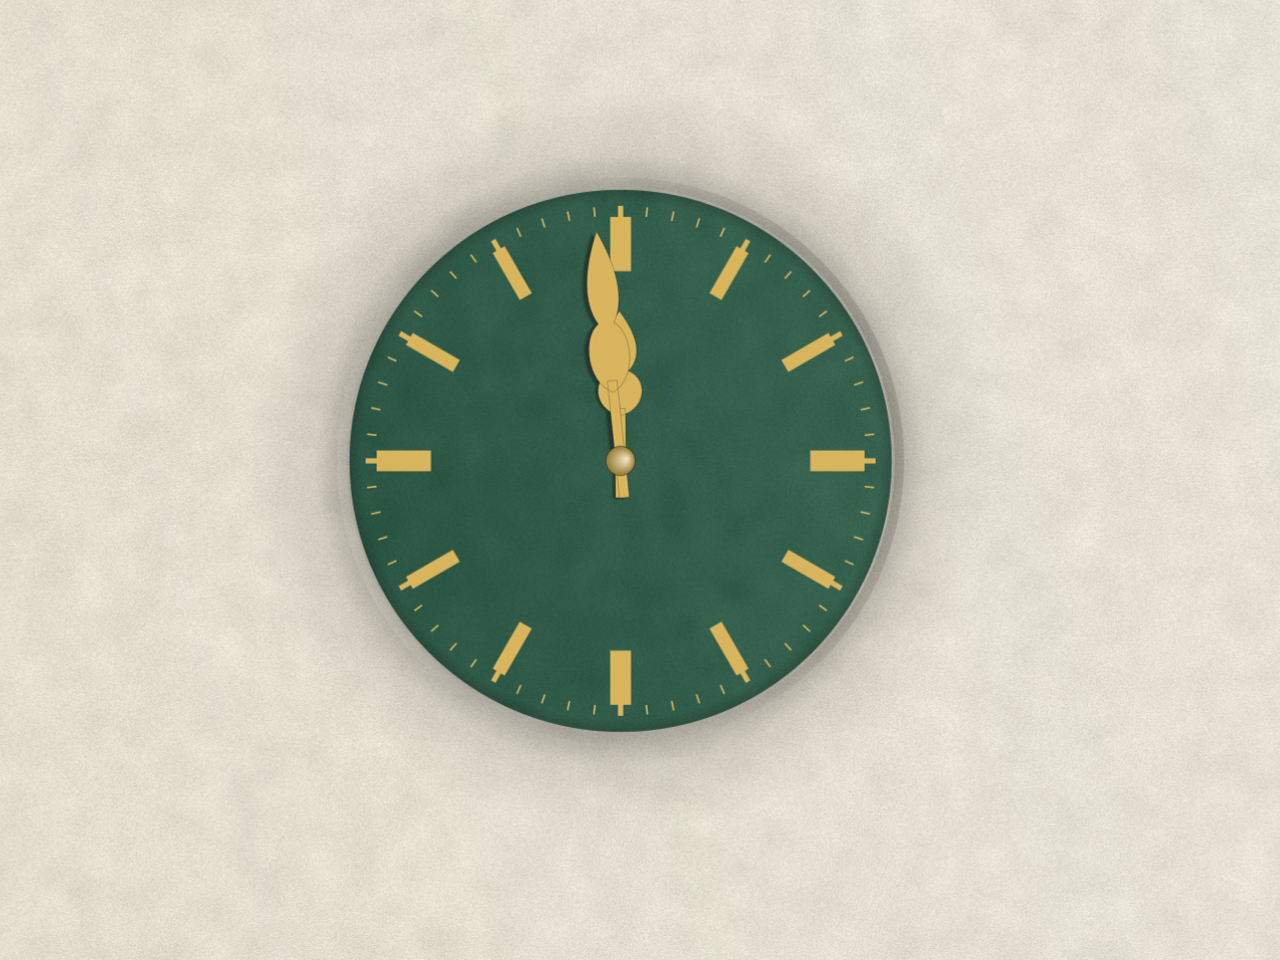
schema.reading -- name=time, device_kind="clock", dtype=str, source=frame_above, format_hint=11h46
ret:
11h59
